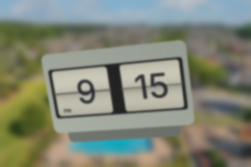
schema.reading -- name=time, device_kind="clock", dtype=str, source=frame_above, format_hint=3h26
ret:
9h15
